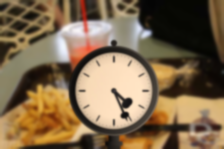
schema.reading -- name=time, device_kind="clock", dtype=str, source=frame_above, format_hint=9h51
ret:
4h26
